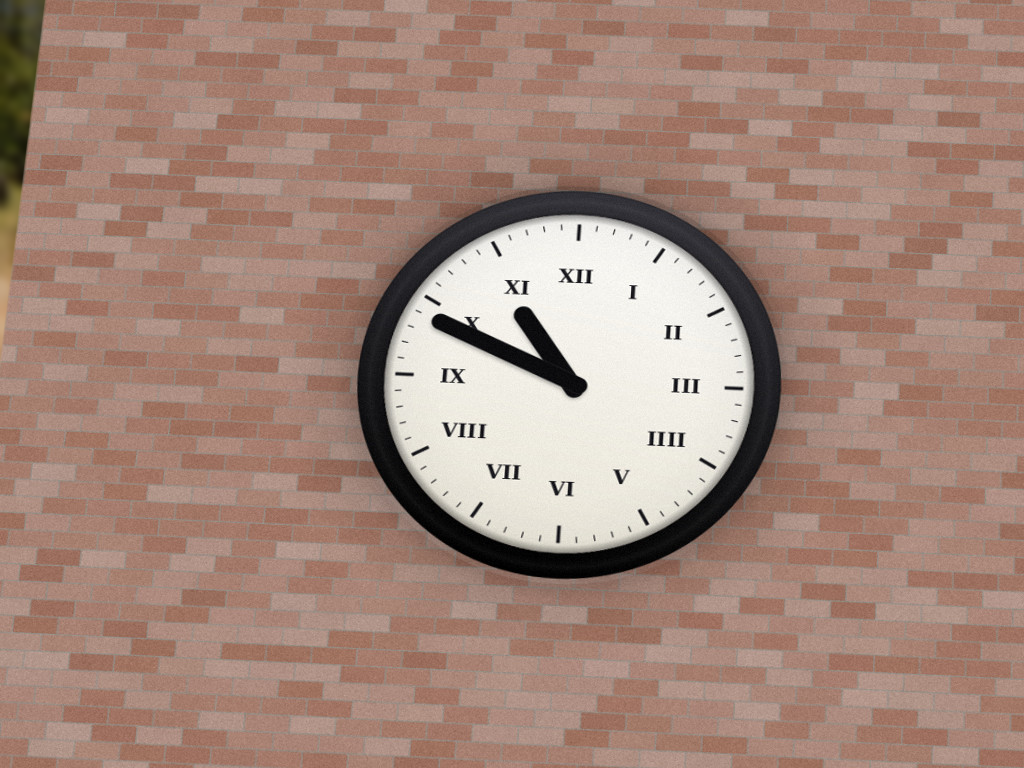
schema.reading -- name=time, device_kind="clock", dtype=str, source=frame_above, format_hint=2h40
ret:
10h49
